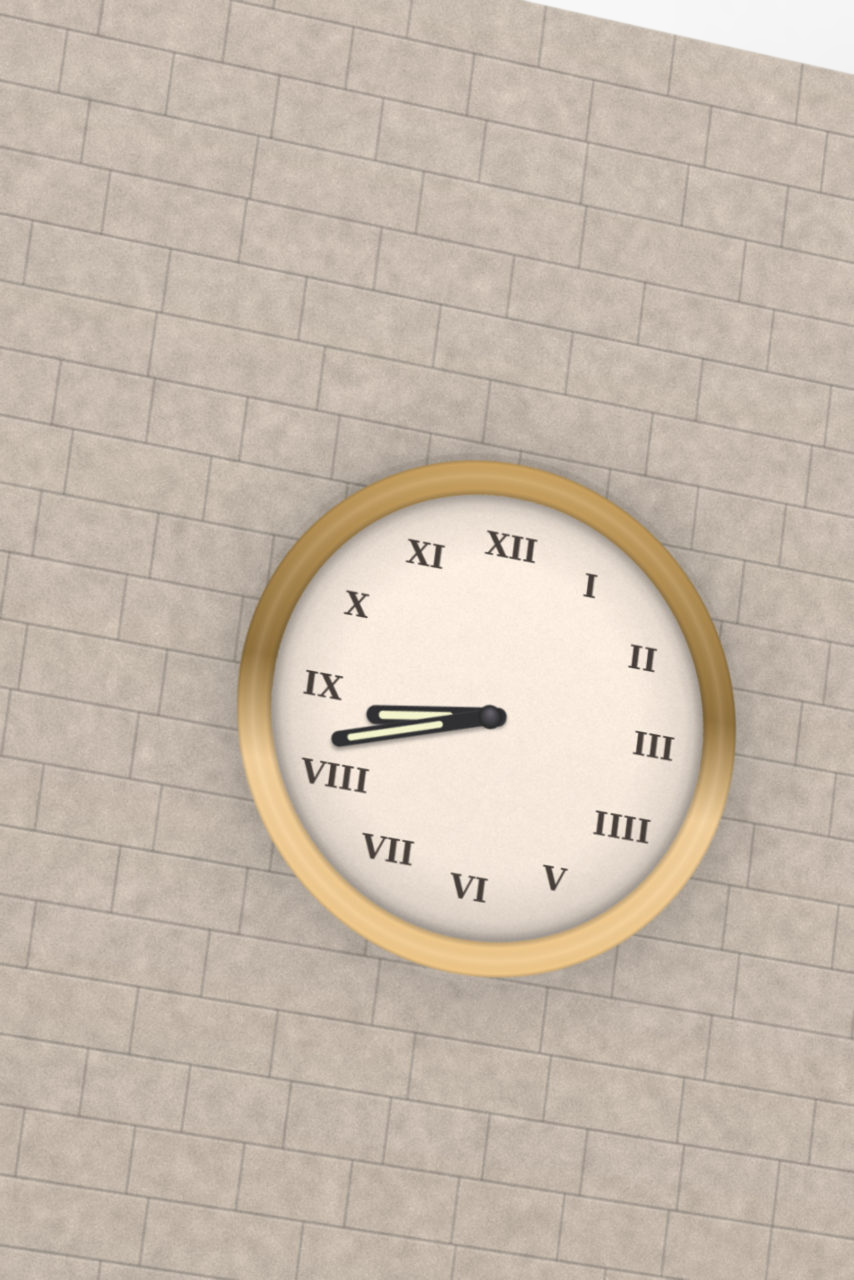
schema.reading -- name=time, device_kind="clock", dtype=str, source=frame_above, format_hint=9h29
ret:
8h42
